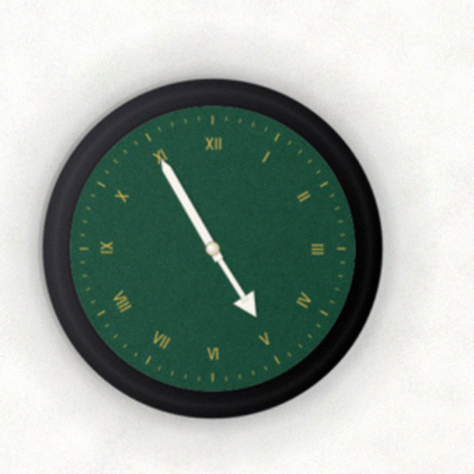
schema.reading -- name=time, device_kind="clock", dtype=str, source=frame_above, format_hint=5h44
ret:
4h55
